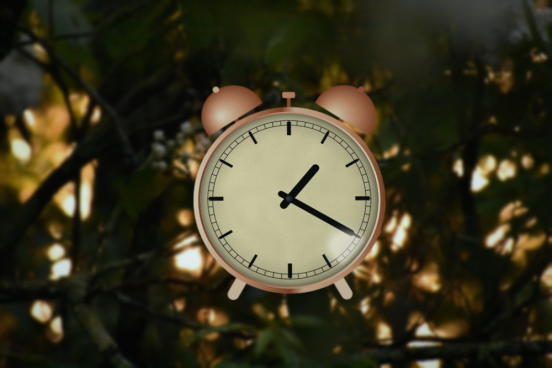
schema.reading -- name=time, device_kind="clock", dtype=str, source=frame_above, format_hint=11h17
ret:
1h20
